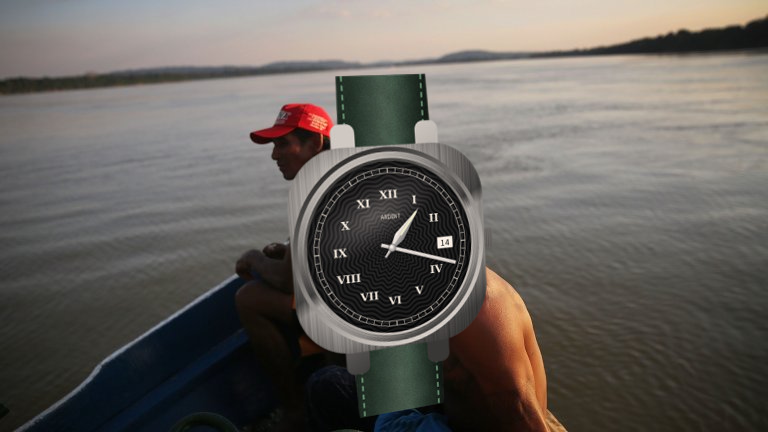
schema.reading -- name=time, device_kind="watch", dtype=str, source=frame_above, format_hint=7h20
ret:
1h18
